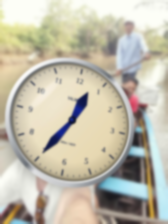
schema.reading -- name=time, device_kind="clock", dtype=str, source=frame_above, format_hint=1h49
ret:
12h35
